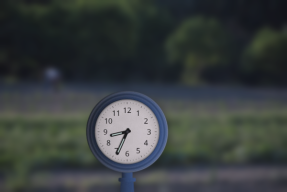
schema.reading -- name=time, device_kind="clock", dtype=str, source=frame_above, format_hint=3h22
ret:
8h34
